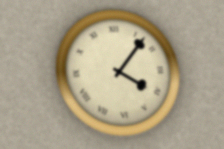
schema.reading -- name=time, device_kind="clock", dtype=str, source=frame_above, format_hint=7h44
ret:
4h07
